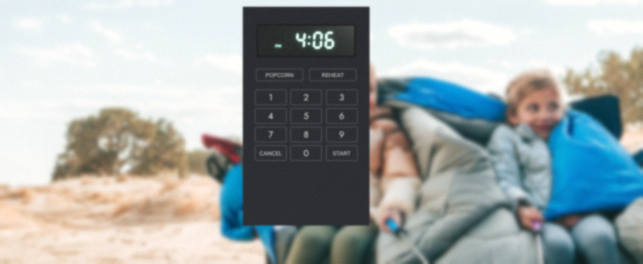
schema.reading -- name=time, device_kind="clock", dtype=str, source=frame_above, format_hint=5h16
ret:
4h06
